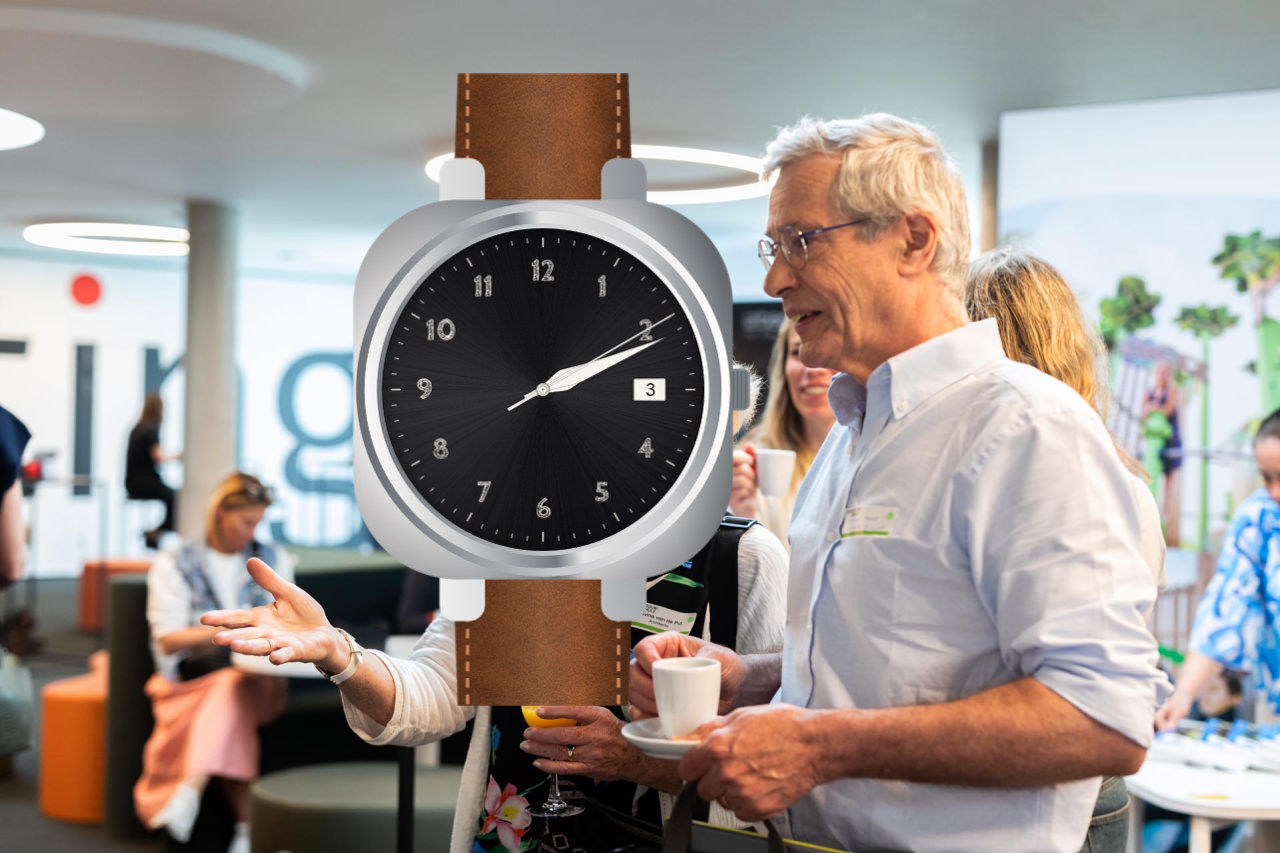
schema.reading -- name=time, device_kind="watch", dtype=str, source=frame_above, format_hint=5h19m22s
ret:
2h11m10s
